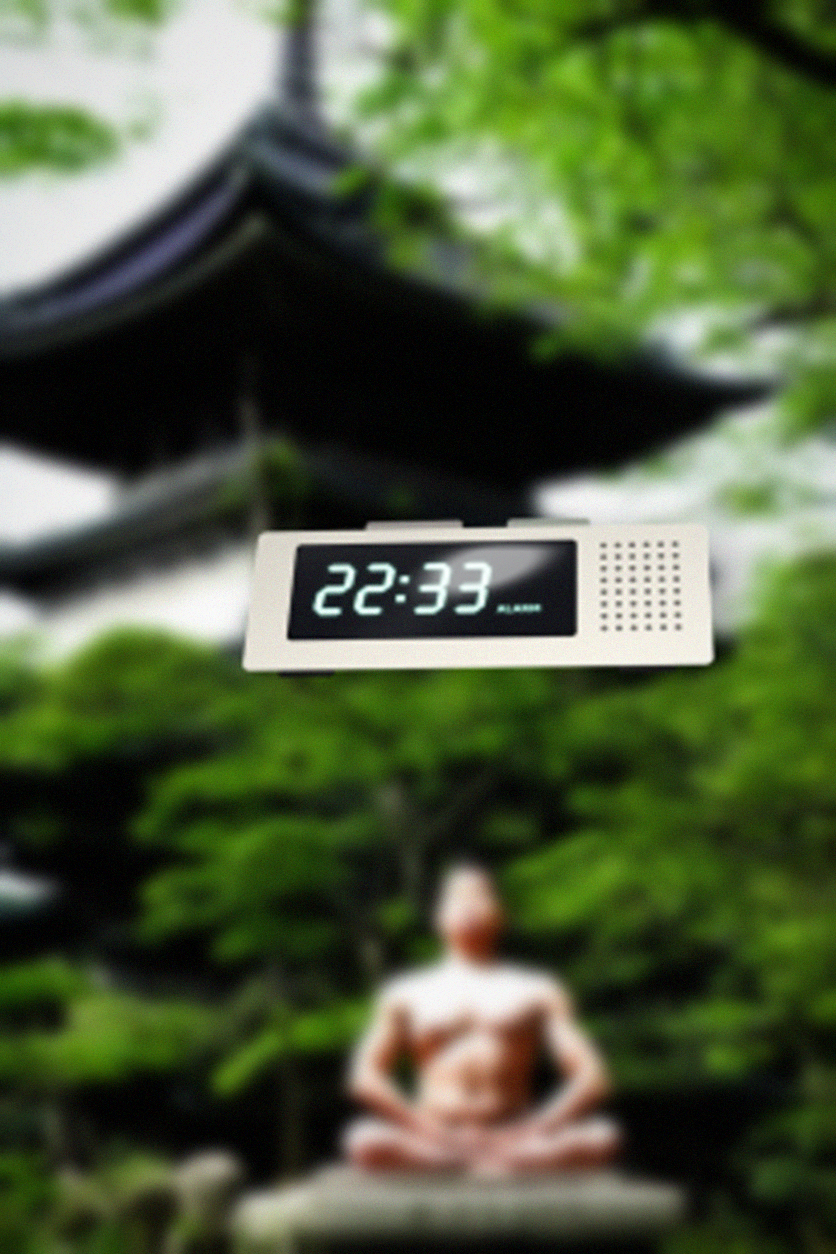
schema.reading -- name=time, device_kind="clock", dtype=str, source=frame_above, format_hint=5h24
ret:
22h33
